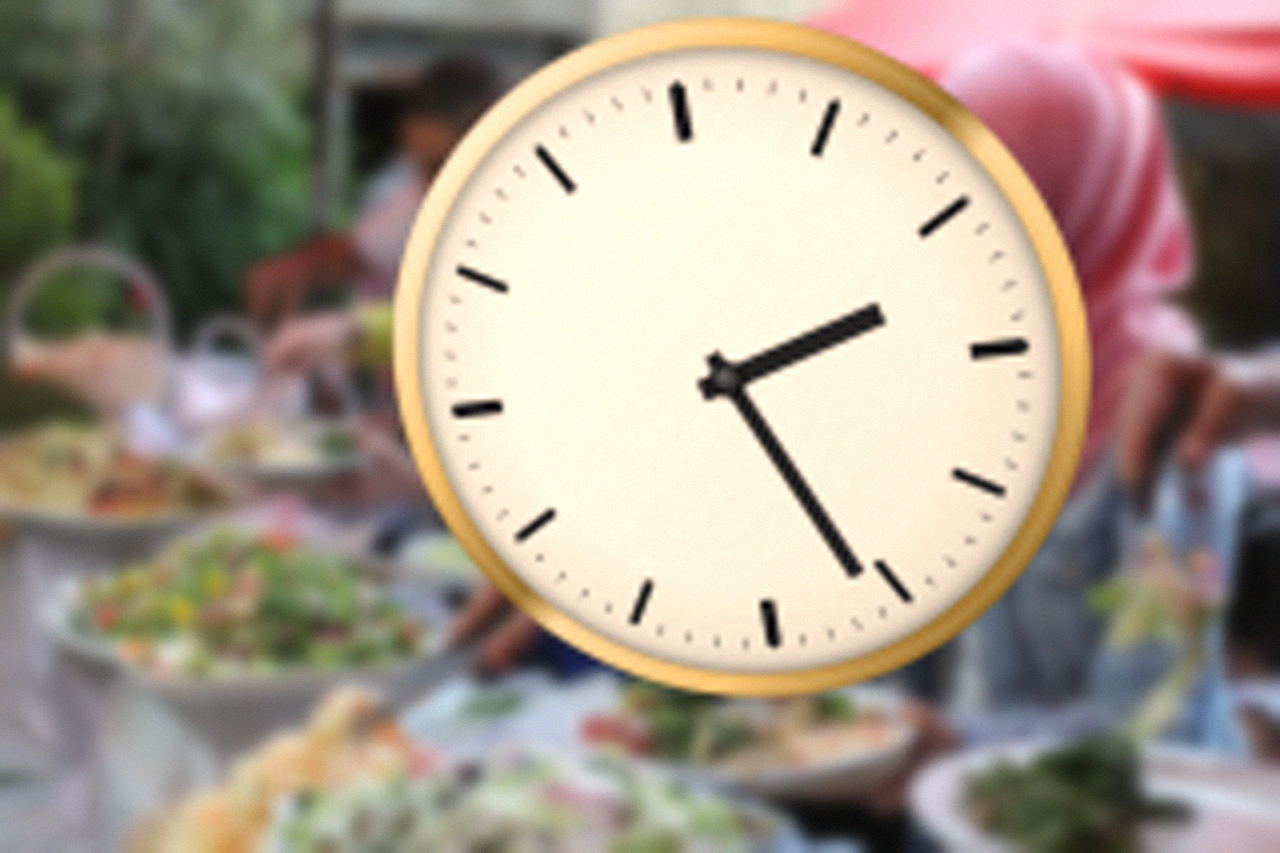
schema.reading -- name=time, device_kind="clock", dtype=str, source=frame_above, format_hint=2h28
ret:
2h26
